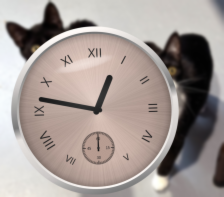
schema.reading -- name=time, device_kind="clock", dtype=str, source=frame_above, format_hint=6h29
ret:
12h47
